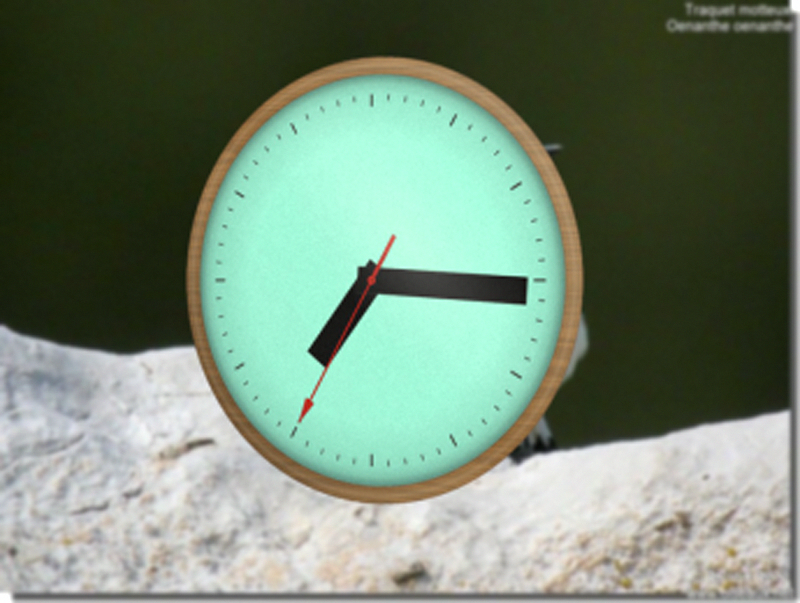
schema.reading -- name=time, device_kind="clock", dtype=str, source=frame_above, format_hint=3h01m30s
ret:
7h15m35s
